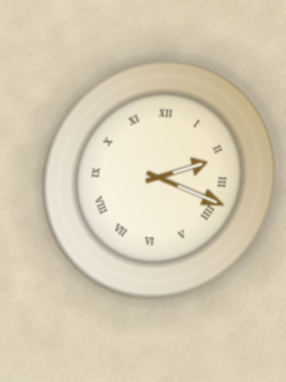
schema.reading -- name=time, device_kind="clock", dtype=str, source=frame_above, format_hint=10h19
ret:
2h18
